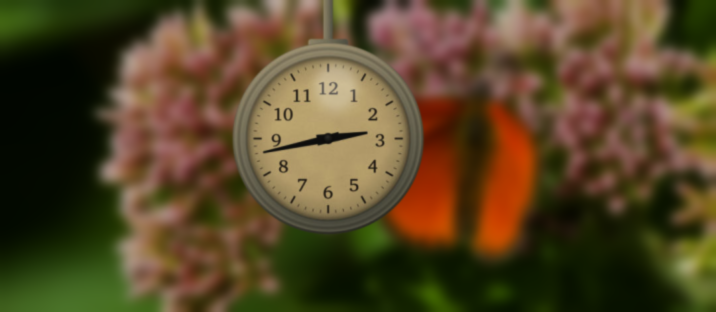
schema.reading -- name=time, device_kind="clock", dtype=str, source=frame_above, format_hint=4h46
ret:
2h43
